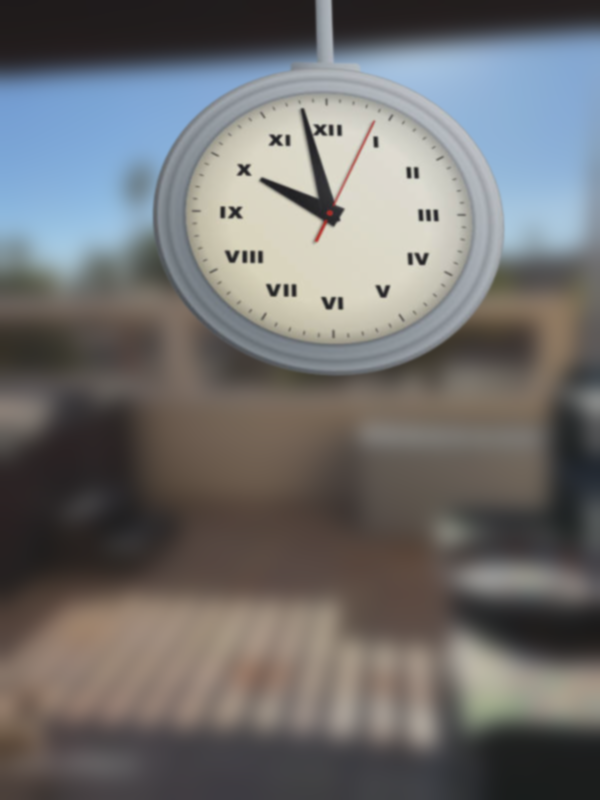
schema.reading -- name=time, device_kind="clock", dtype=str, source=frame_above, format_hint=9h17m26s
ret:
9h58m04s
